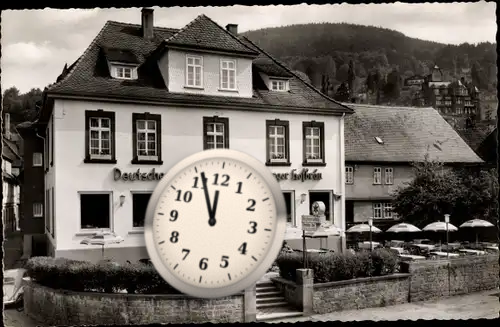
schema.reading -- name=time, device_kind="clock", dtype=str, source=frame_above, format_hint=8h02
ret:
11h56
